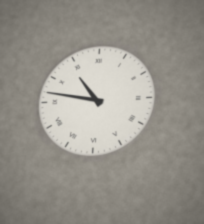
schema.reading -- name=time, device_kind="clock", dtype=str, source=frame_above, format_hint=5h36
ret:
10h47
